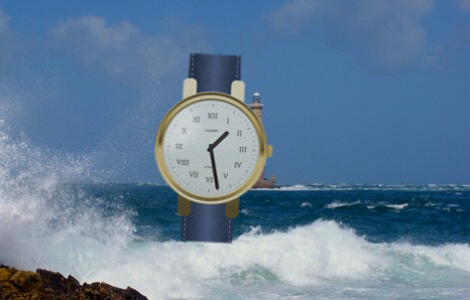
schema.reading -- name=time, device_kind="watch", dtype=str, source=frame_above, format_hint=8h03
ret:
1h28
